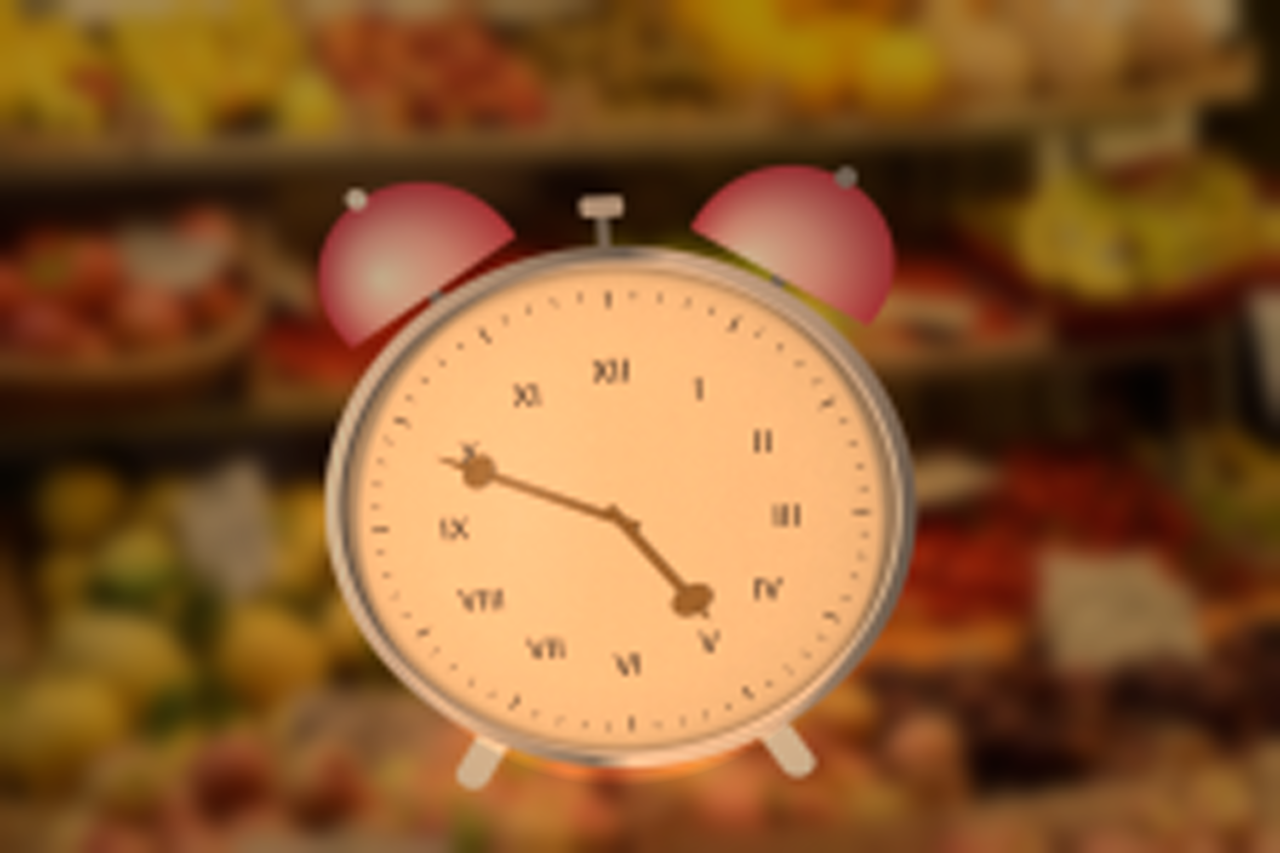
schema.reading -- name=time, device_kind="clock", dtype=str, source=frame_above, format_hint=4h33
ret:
4h49
